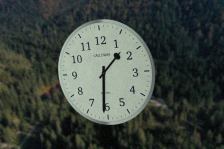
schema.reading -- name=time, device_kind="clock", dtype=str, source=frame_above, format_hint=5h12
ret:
1h31
